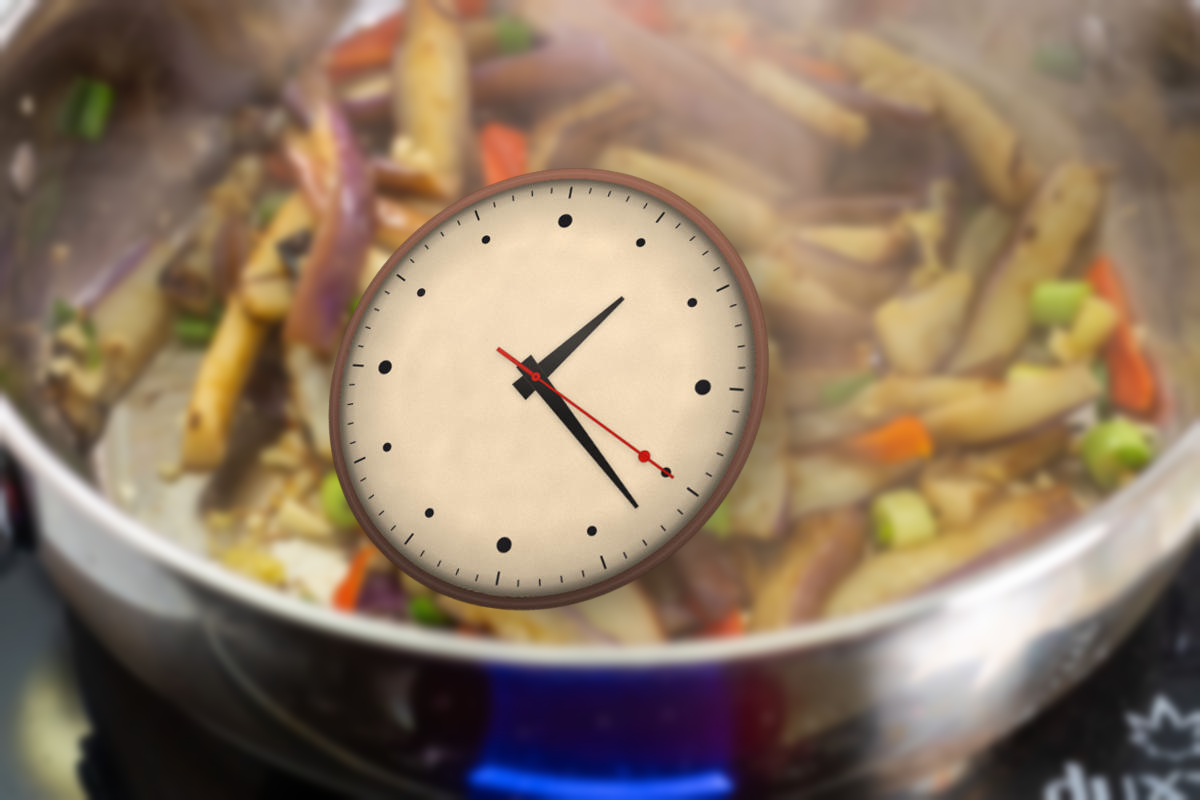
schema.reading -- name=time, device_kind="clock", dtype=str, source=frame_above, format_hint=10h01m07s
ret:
1h22m20s
